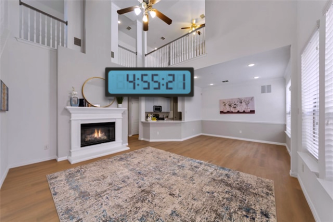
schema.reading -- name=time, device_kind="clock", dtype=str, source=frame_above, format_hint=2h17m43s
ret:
4h55m21s
